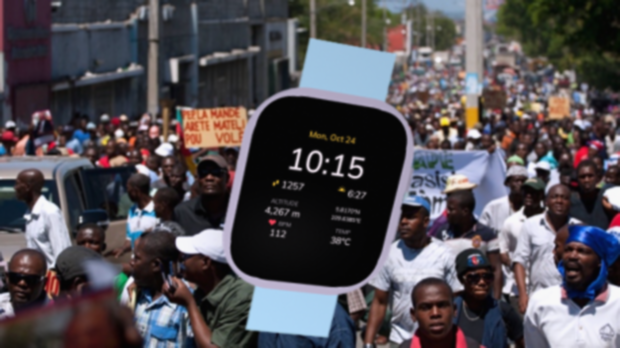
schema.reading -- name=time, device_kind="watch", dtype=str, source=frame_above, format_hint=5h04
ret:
10h15
